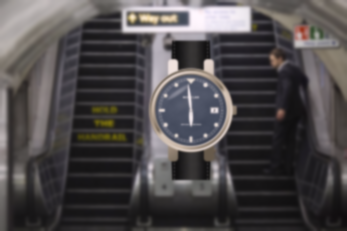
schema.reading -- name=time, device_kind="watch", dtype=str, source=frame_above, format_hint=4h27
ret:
5h59
